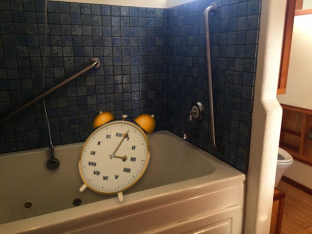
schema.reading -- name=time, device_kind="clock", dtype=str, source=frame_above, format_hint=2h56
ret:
3h03
